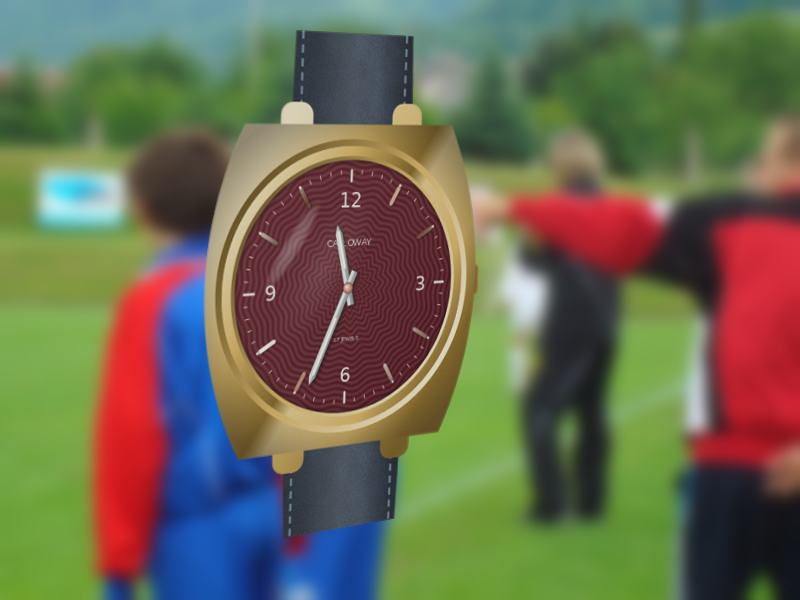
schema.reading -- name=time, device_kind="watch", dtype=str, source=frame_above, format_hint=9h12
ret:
11h34
